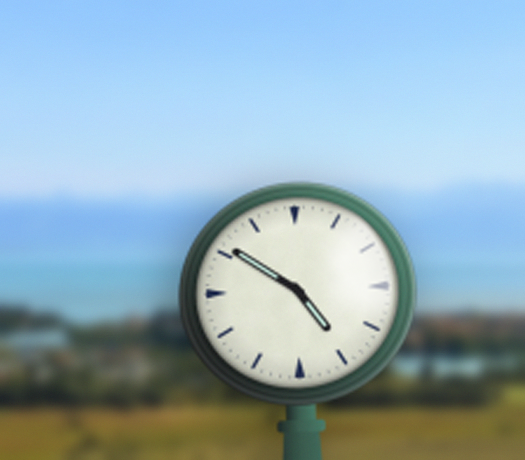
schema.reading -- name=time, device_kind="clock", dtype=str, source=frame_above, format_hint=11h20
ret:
4h51
